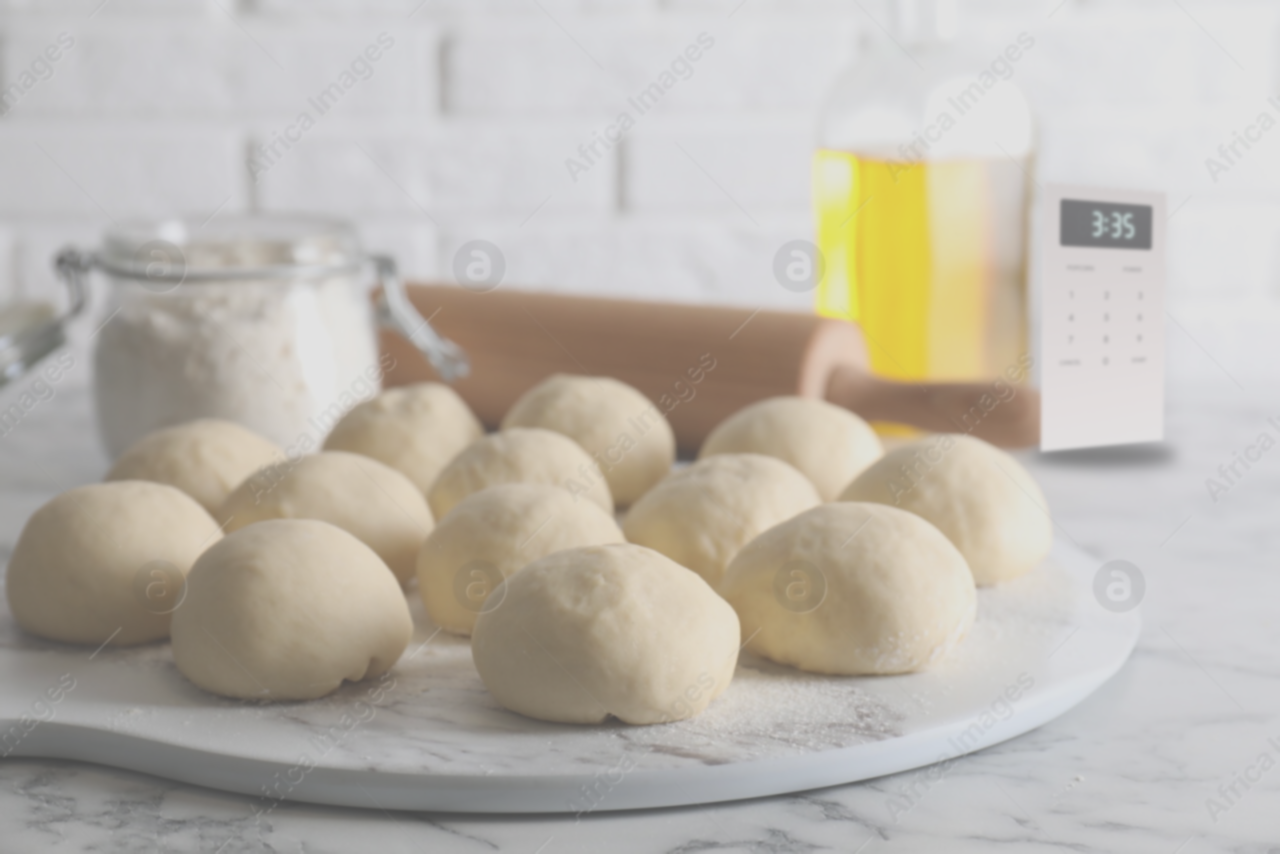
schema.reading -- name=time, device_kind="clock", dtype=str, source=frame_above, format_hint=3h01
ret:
3h35
